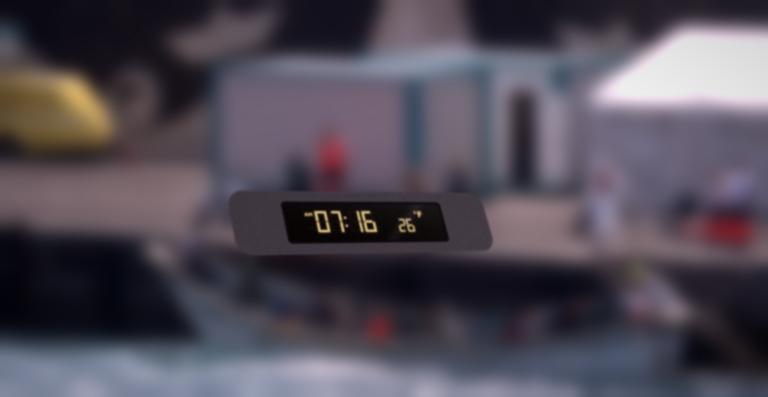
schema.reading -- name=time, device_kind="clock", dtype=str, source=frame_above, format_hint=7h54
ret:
7h16
